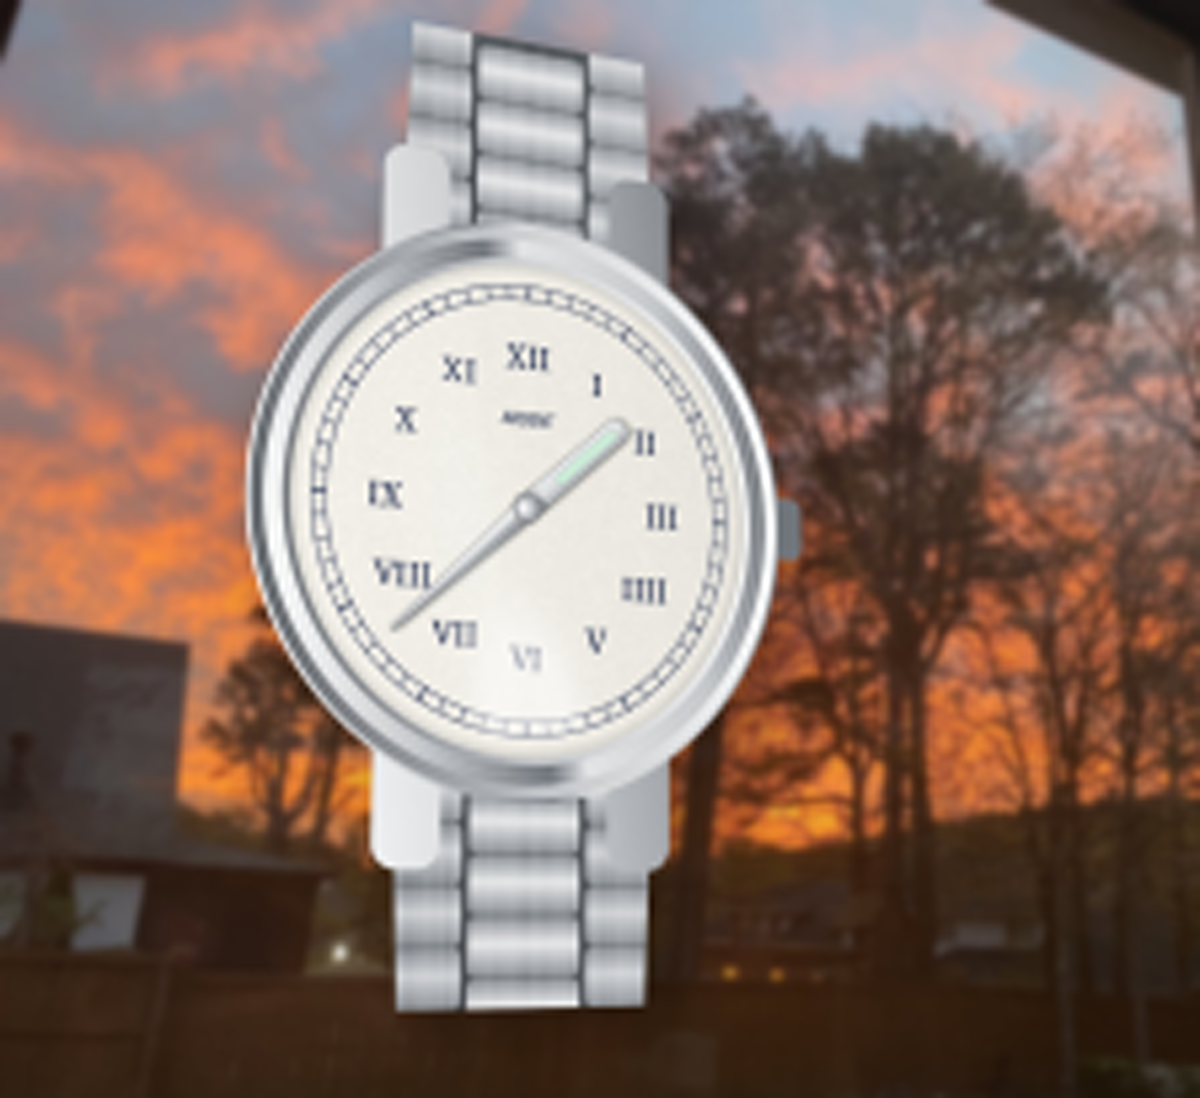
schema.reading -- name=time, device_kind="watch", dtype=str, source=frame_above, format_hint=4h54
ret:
1h38
